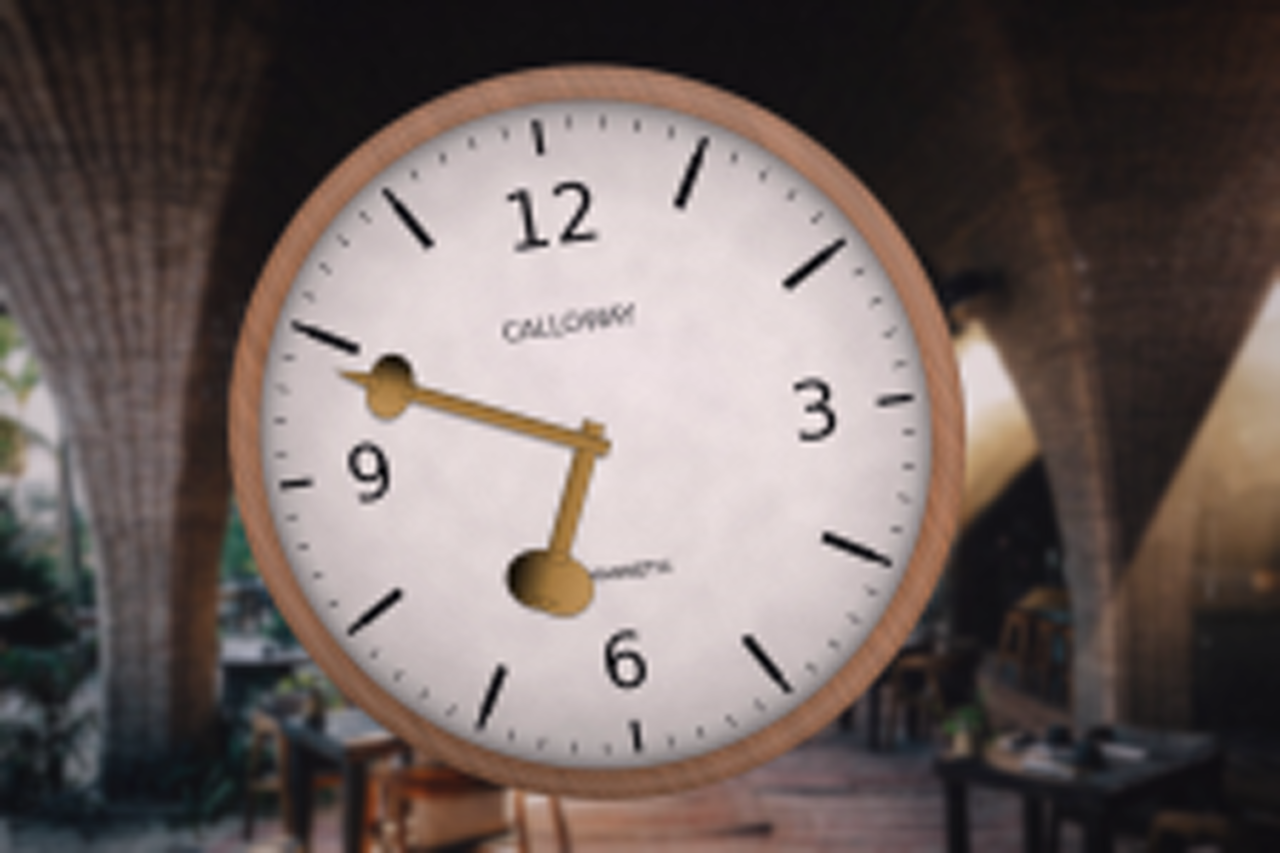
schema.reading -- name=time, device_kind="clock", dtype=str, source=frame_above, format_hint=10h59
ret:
6h49
